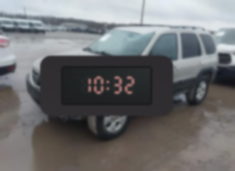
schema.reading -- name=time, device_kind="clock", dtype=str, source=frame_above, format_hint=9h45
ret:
10h32
